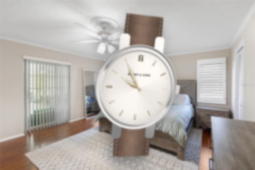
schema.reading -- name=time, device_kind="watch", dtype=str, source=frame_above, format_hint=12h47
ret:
9h55
